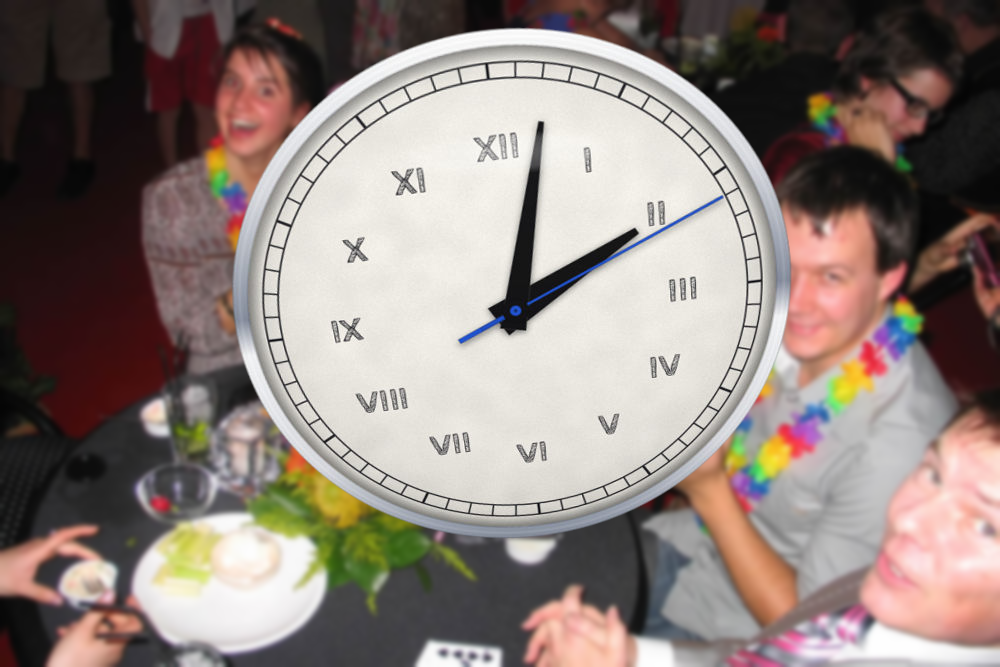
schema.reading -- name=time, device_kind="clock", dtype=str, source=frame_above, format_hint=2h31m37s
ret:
2h02m11s
